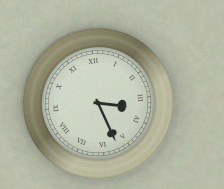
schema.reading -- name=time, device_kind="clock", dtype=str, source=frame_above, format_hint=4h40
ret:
3h27
